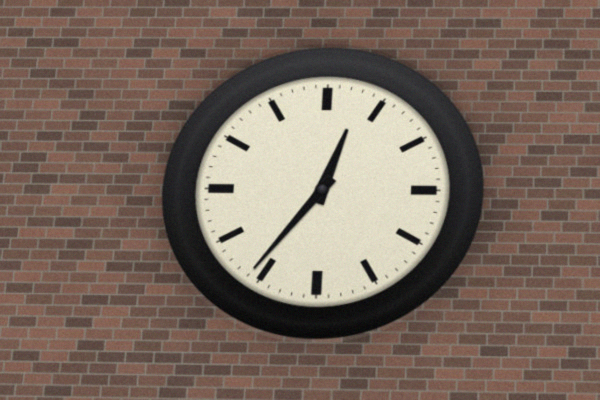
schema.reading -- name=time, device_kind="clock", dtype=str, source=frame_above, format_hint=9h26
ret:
12h36
